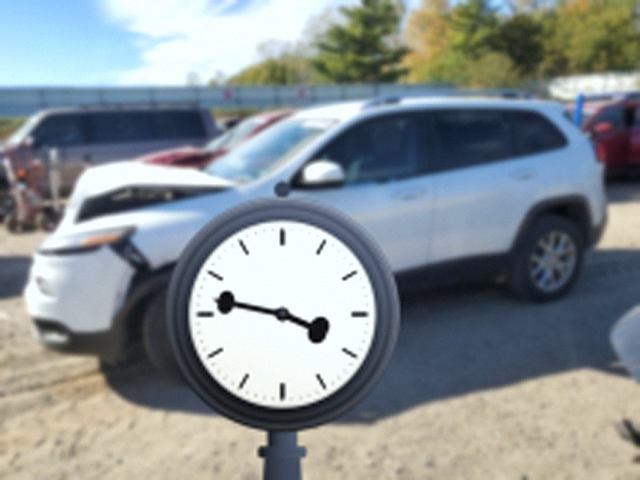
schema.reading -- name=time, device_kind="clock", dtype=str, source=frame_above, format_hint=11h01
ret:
3h47
